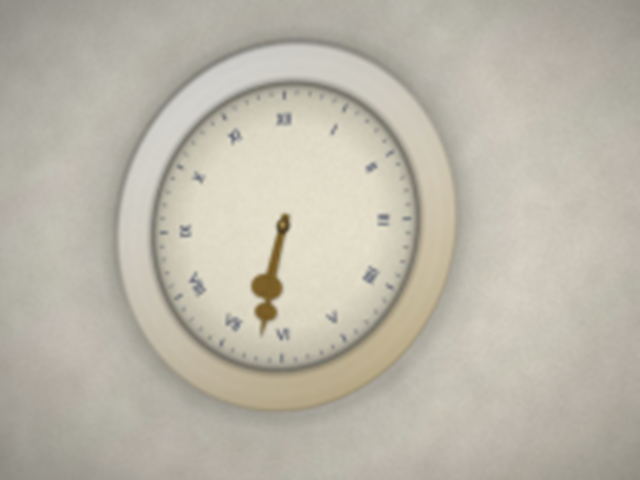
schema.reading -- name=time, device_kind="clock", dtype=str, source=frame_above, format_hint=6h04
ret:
6h32
